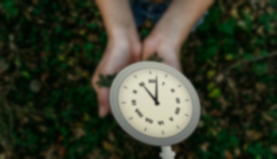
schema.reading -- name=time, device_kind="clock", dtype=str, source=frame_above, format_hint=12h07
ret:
11h02
